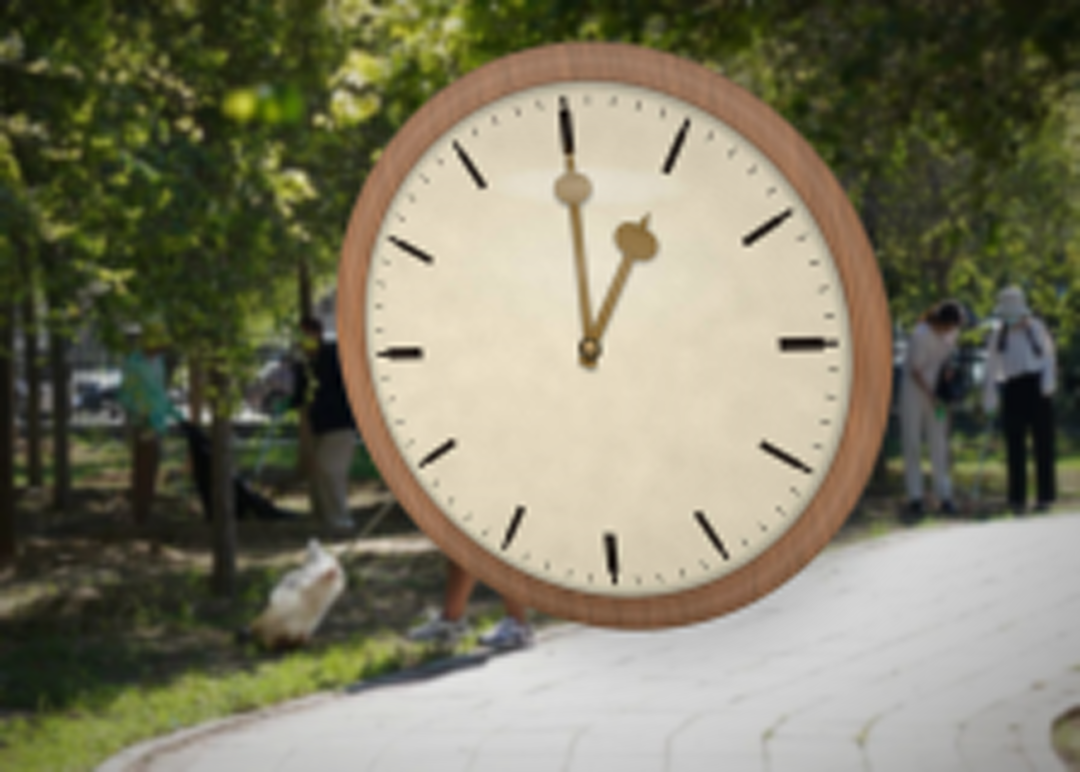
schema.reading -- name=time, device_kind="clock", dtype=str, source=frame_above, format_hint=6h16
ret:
1h00
